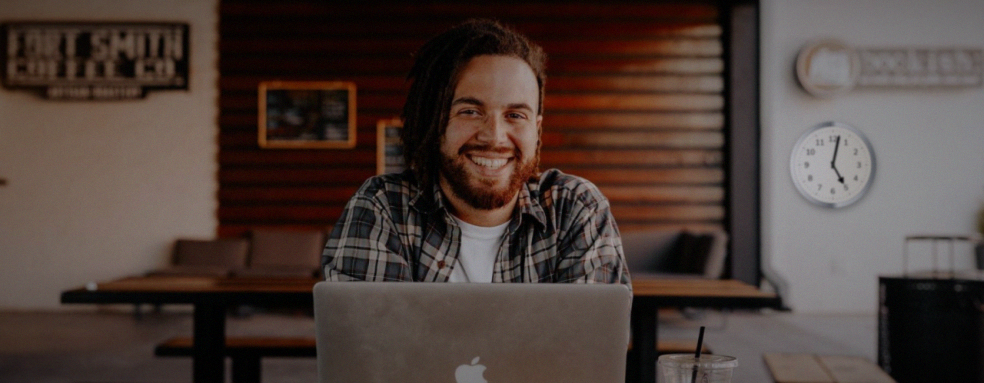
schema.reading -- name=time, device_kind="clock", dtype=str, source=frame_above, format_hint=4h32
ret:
5h02
